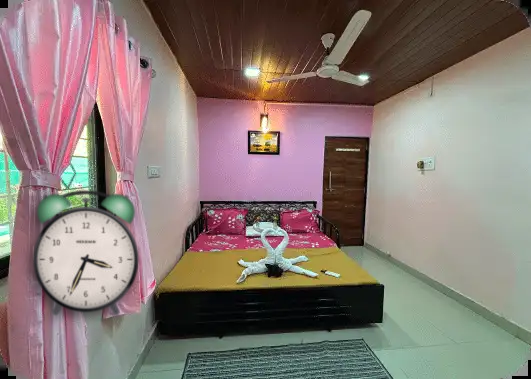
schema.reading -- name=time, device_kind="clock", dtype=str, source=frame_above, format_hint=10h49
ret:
3h34
